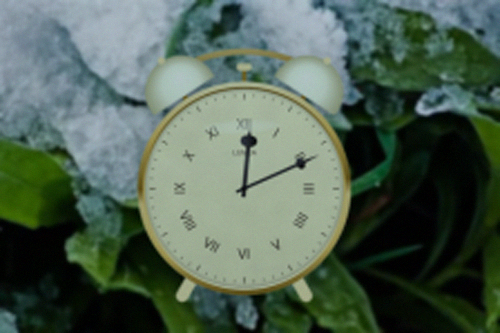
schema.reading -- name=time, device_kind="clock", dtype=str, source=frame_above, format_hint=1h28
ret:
12h11
